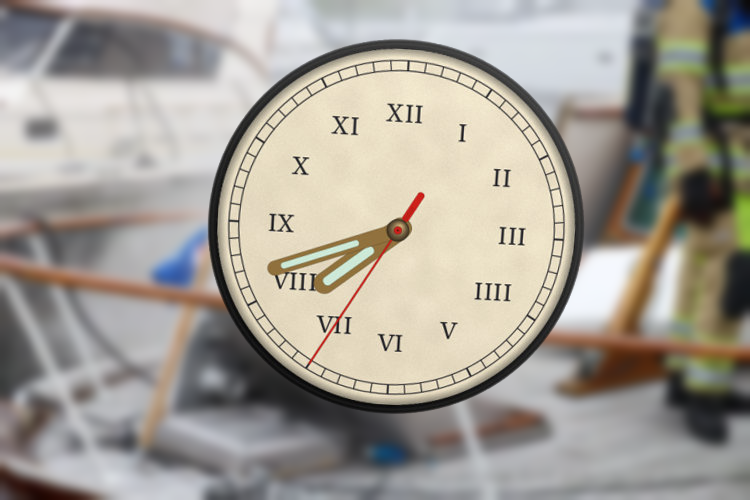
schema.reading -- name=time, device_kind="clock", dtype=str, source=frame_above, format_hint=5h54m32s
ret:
7h41m35s
